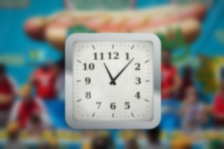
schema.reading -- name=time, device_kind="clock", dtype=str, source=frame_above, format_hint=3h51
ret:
11h07
